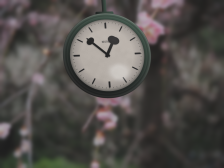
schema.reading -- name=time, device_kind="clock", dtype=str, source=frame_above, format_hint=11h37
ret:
12h52
